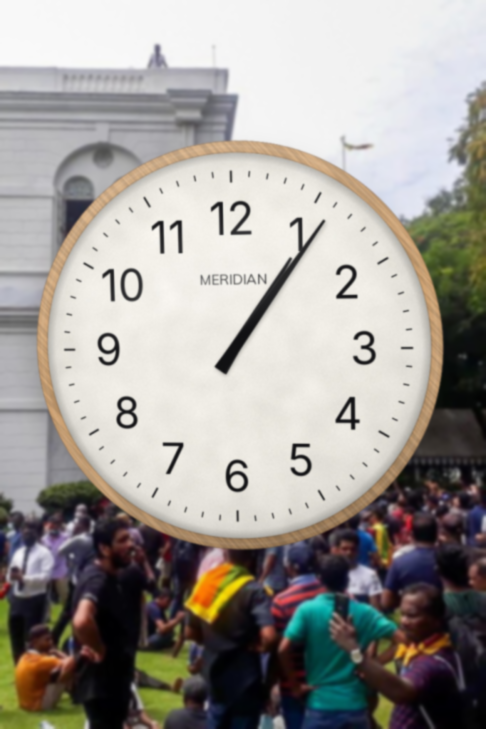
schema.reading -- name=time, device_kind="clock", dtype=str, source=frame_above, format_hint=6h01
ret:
1h06
